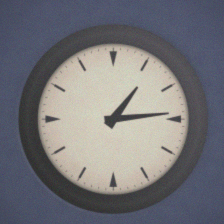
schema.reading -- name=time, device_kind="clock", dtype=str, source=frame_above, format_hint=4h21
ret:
1h14
